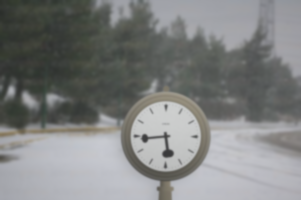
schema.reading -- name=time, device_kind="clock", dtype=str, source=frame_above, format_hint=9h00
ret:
5h44
